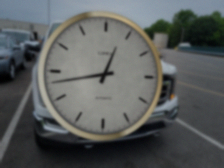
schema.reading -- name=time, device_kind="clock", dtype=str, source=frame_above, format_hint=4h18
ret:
12h43
